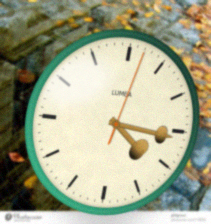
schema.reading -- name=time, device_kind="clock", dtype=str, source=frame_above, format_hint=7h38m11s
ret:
4h16m02s
